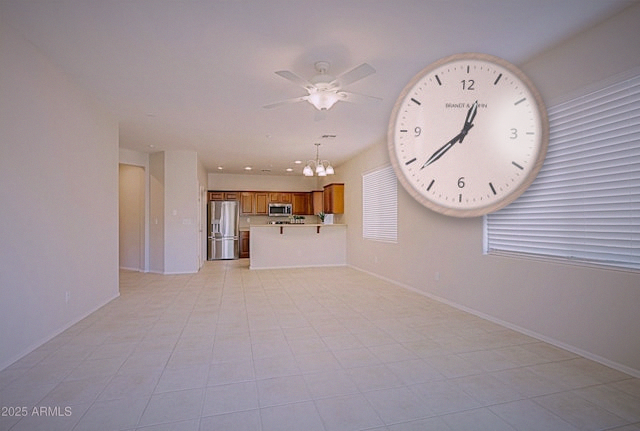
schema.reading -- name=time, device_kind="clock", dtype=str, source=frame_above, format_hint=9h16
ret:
12h38
